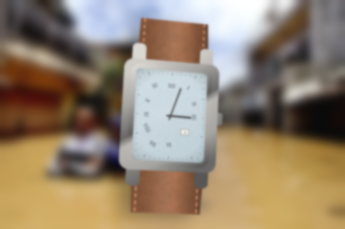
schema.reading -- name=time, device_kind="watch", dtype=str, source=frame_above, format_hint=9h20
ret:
3h03
